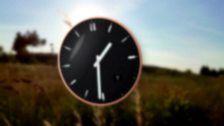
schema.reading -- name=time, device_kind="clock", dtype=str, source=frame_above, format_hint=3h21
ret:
1h31
